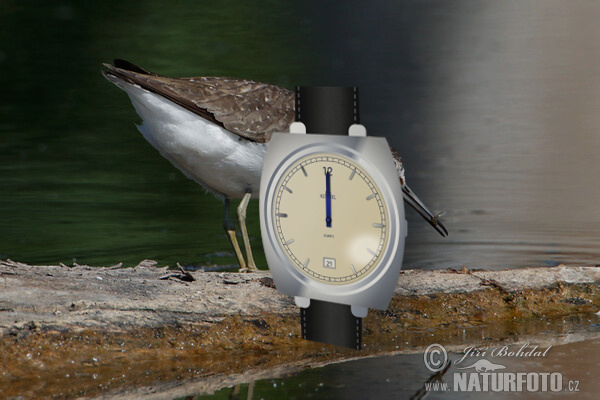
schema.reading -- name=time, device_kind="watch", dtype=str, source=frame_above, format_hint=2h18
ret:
12h00
